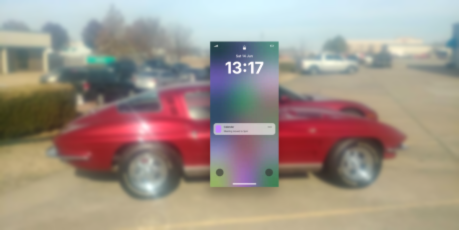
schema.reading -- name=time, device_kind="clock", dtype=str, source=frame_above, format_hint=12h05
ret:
13h17
